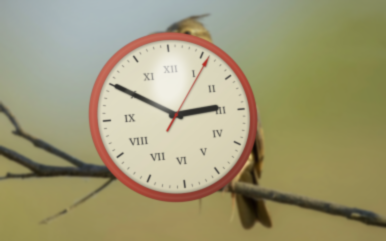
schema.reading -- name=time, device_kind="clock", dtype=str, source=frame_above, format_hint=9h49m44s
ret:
2h50m06s
